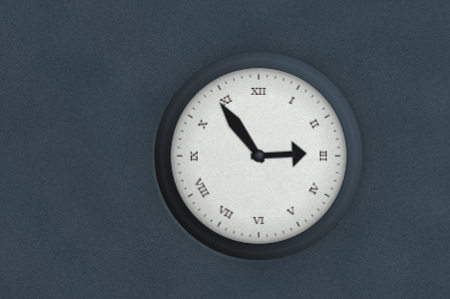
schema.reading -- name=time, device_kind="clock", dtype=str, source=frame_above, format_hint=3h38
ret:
2h54
